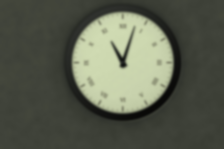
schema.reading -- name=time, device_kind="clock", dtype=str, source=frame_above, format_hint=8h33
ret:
11h03
